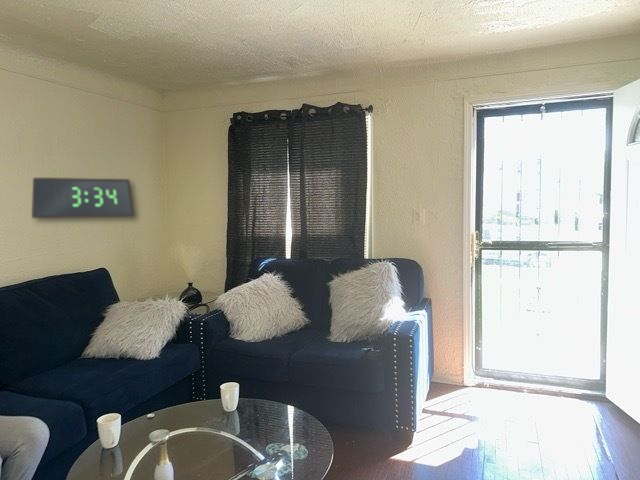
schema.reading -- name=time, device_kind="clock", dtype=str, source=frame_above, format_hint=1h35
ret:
3h34
